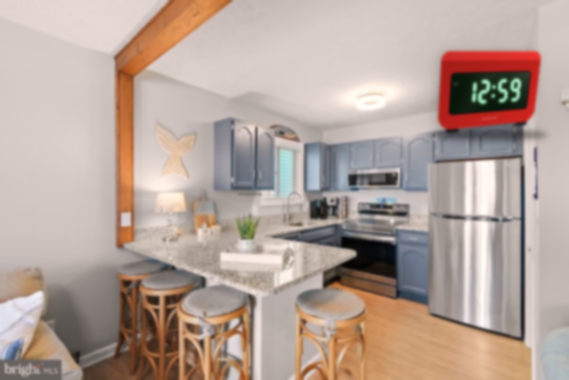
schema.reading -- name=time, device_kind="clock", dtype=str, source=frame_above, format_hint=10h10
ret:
12h59
